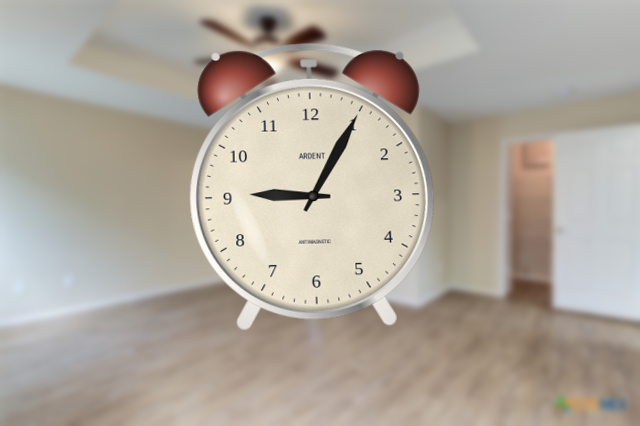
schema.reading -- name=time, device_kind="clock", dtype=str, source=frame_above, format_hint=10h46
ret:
9h05
